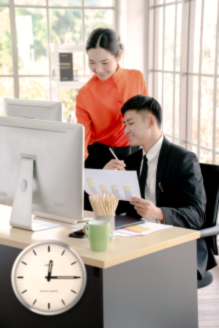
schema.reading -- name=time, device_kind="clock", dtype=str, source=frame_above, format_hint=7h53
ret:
12h15
